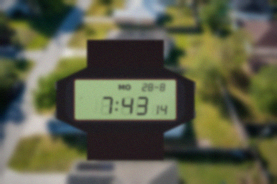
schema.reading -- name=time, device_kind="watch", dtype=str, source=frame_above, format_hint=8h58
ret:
7h43
